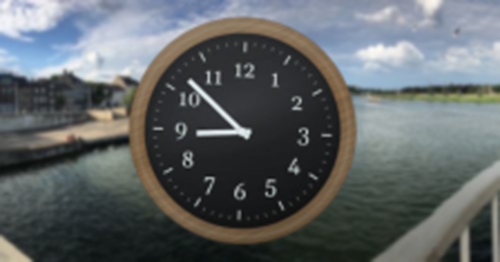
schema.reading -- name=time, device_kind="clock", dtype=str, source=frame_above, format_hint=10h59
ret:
8h52
